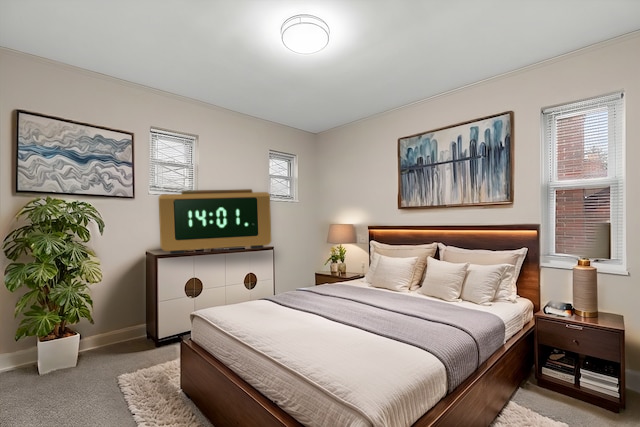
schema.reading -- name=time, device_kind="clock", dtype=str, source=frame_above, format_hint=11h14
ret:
14h01
